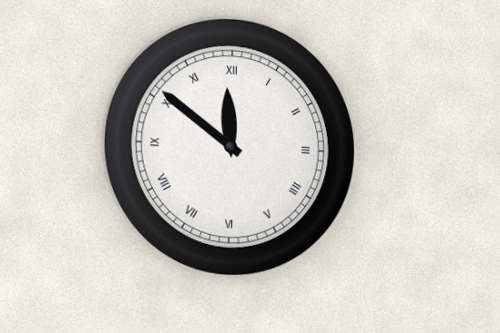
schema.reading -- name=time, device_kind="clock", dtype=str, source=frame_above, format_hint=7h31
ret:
11h51
